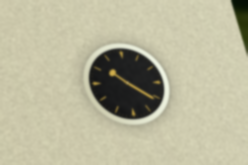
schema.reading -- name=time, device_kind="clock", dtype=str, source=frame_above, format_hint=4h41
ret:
10h21
